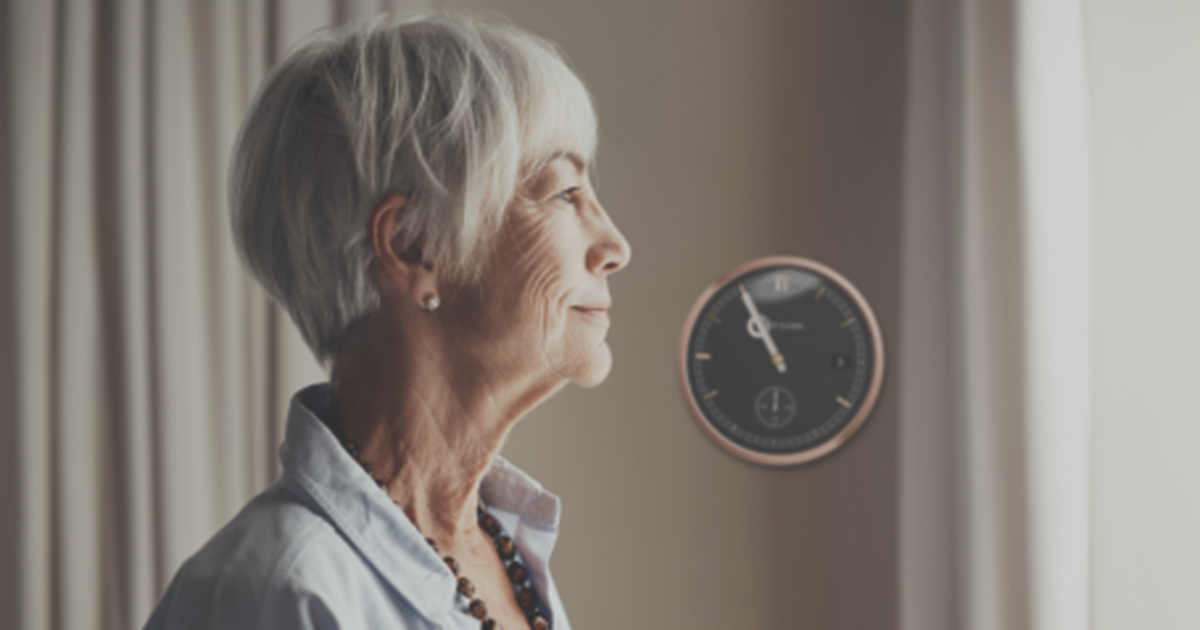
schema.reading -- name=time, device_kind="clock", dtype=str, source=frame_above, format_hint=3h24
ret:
10h55
